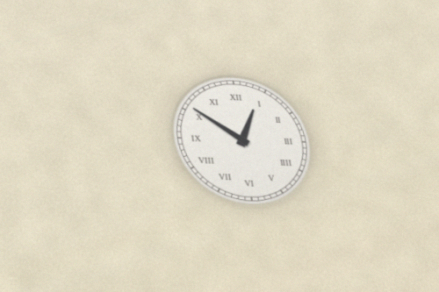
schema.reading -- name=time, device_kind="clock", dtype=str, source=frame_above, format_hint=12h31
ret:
12h51
